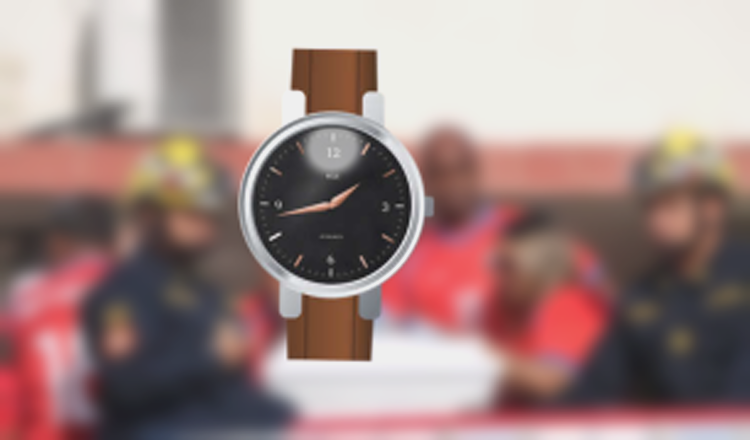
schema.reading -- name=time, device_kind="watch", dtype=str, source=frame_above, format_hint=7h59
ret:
1h43
